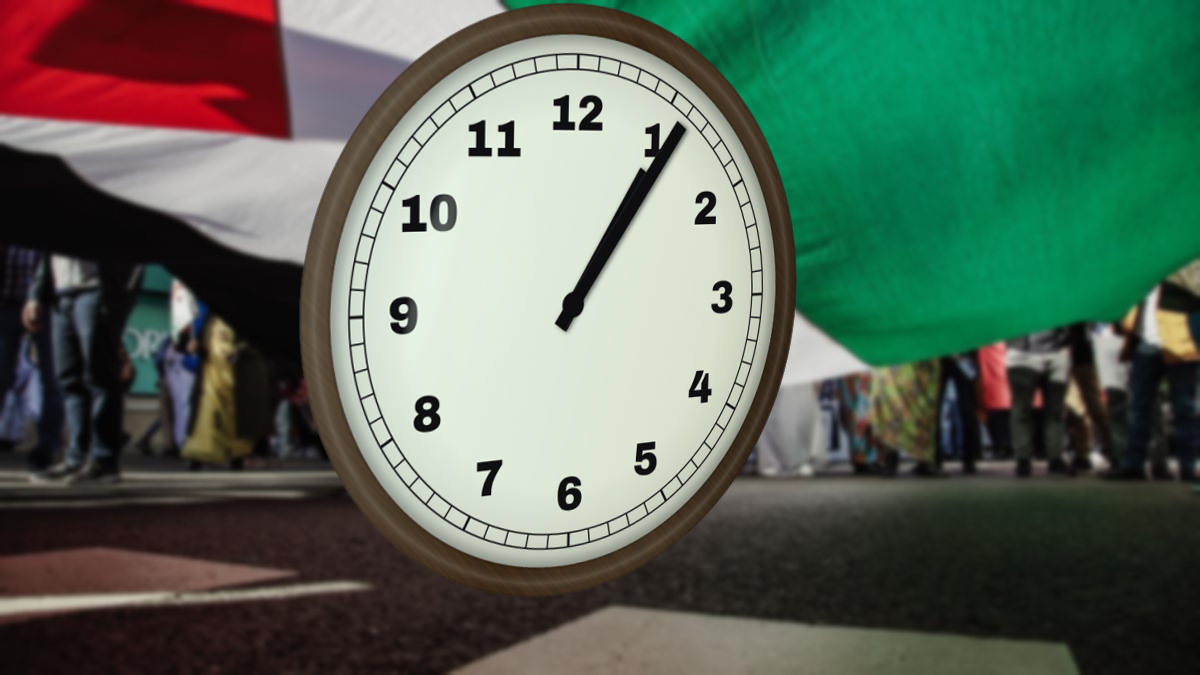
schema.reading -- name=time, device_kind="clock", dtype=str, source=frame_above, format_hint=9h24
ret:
1h06
